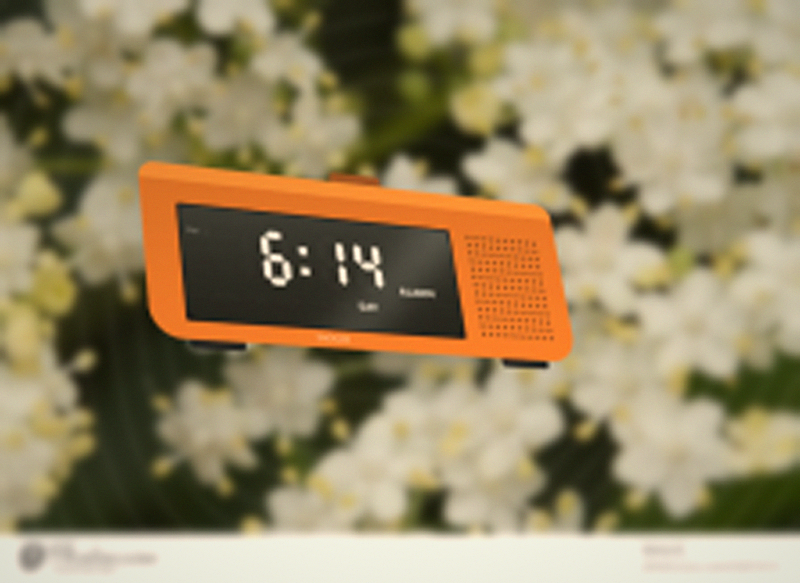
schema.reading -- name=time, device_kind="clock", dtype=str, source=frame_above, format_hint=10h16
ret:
6h14
